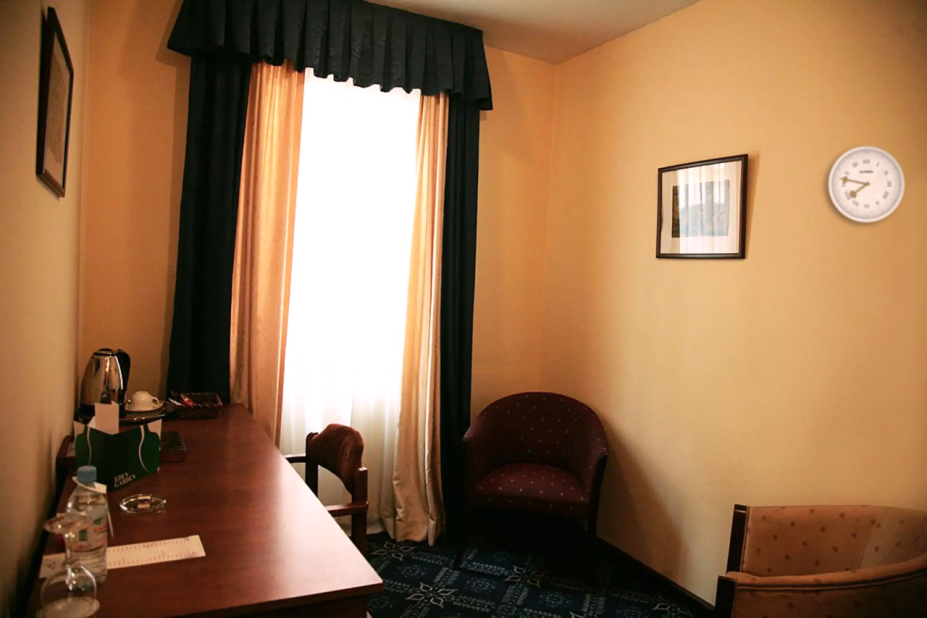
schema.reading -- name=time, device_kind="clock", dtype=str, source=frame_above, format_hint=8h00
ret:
7h47
